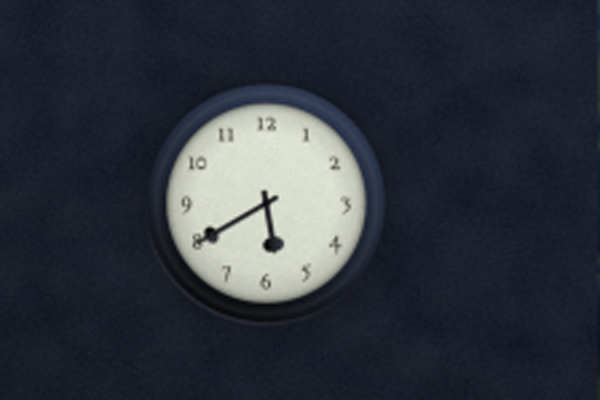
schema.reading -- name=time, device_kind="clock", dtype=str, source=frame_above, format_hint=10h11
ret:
5h40
